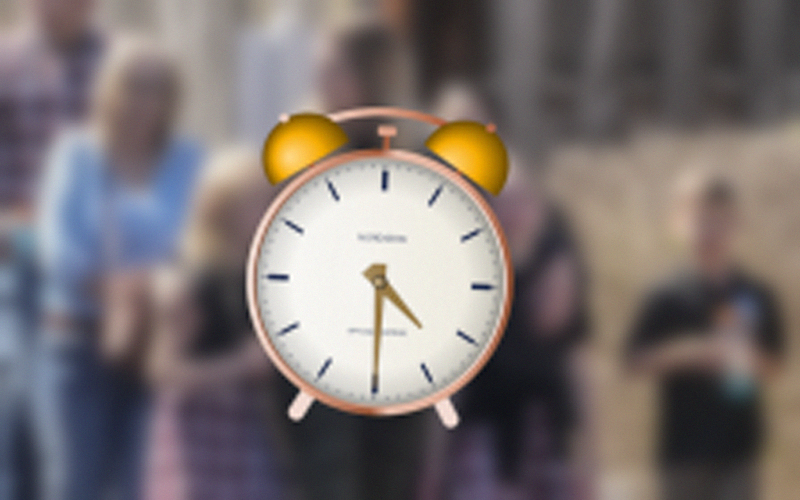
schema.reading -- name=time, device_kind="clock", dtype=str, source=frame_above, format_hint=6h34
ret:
4h30
